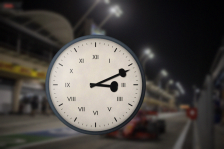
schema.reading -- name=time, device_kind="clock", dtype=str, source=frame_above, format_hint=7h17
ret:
3h11
